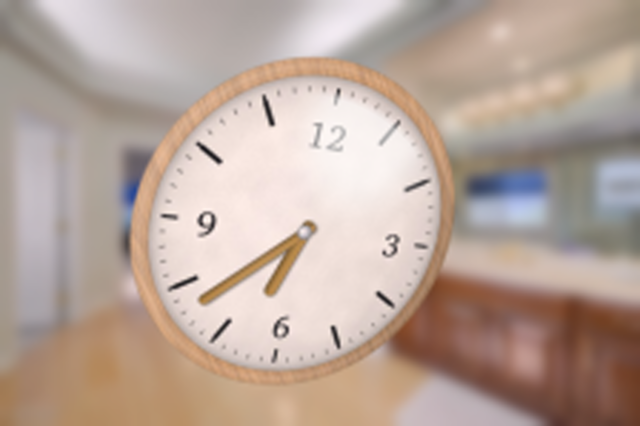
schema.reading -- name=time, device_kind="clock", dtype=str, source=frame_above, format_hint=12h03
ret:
6h38
